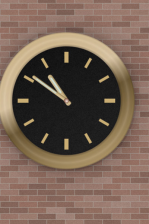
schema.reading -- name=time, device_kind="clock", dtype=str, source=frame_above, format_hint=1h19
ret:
10h51
